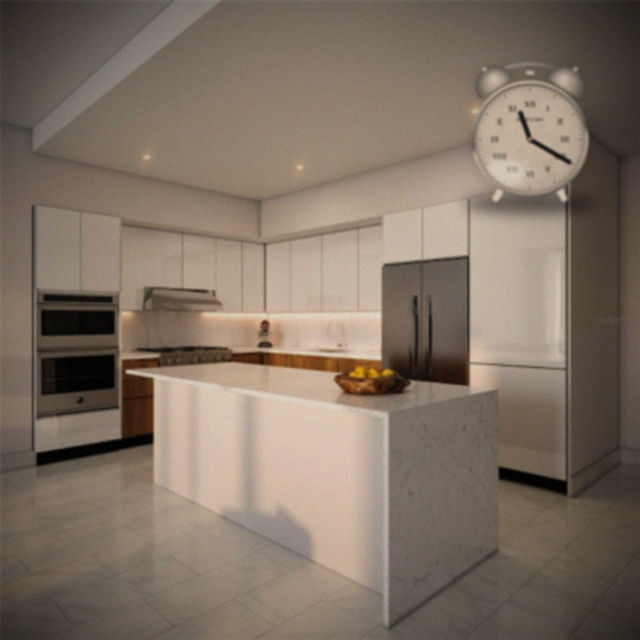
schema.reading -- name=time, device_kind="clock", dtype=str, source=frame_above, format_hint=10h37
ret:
11h20
